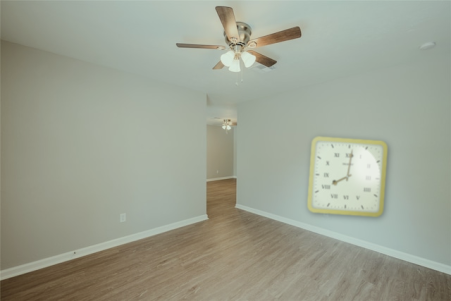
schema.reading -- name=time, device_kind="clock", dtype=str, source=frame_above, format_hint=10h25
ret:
8h01
